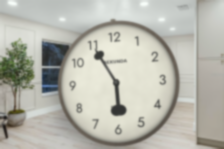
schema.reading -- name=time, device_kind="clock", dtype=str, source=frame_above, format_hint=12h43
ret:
5h55
